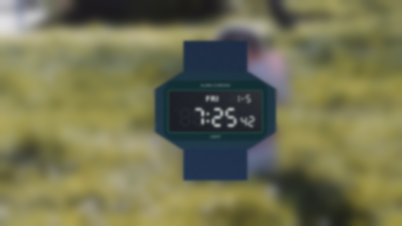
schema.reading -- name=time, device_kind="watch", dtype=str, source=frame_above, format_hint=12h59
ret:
7h25
